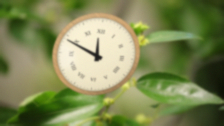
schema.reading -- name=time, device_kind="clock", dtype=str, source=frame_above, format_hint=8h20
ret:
11h49
